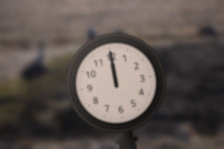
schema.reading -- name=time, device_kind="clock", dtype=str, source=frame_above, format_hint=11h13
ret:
12h00
